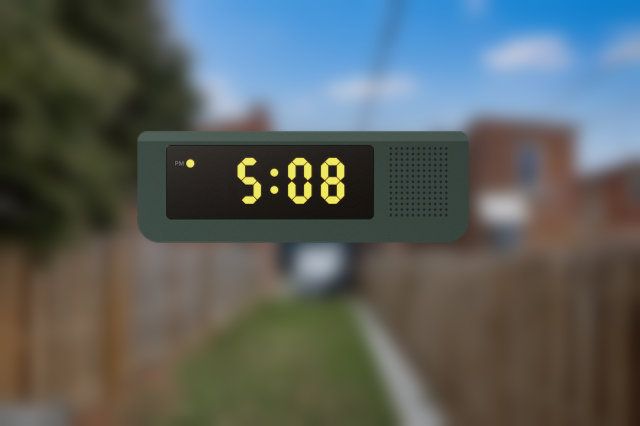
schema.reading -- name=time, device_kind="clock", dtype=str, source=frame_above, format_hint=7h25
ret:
5h08
